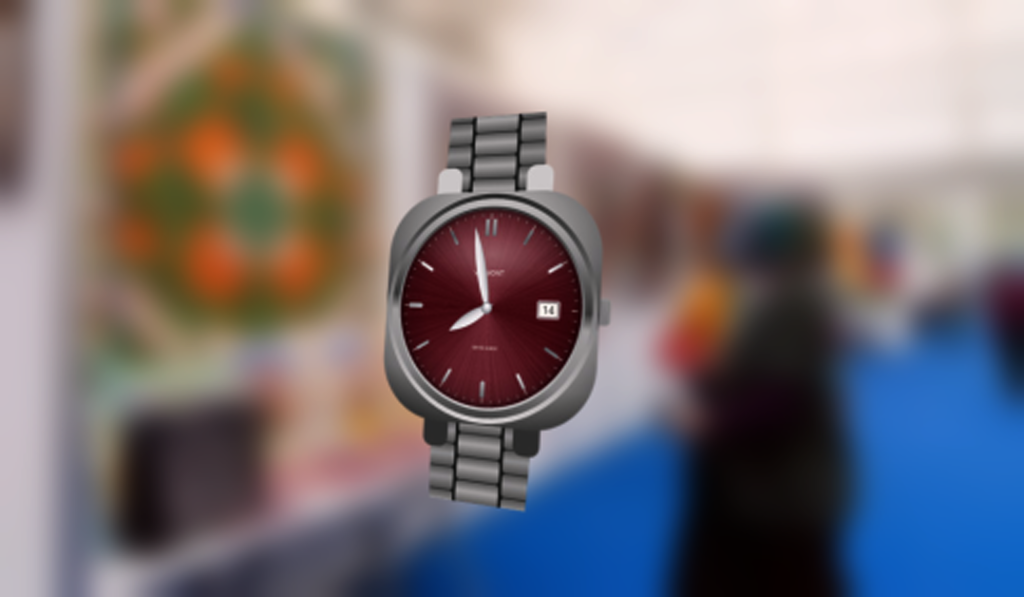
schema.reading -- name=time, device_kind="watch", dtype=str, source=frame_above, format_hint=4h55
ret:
7h58
